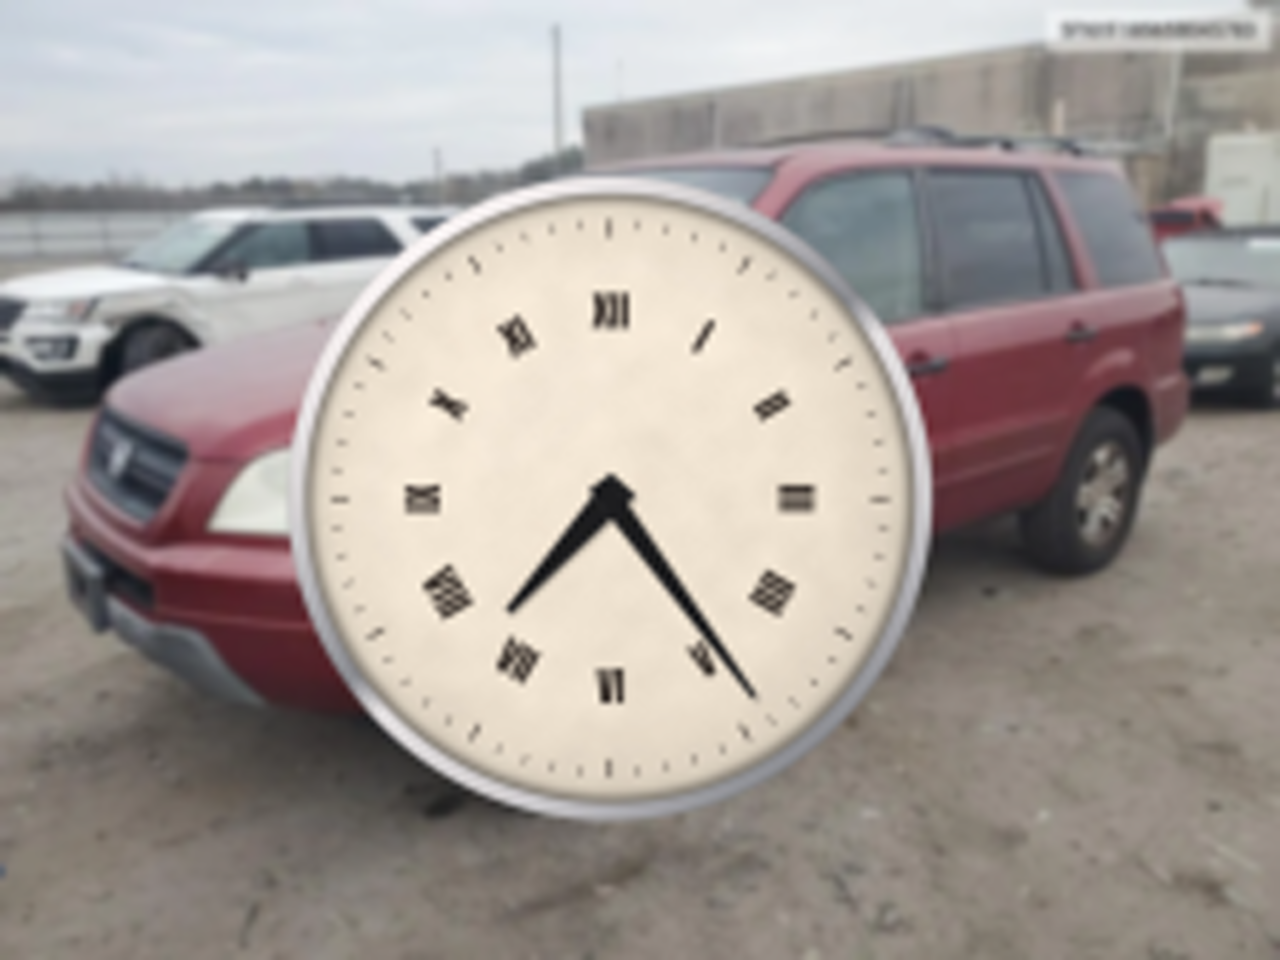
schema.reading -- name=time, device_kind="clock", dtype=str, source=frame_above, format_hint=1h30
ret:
7h24
